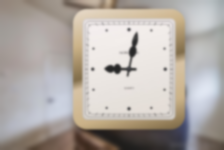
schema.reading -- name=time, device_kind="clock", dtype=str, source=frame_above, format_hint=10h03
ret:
9h02
